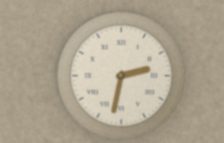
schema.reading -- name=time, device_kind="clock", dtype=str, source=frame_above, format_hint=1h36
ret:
2h32
